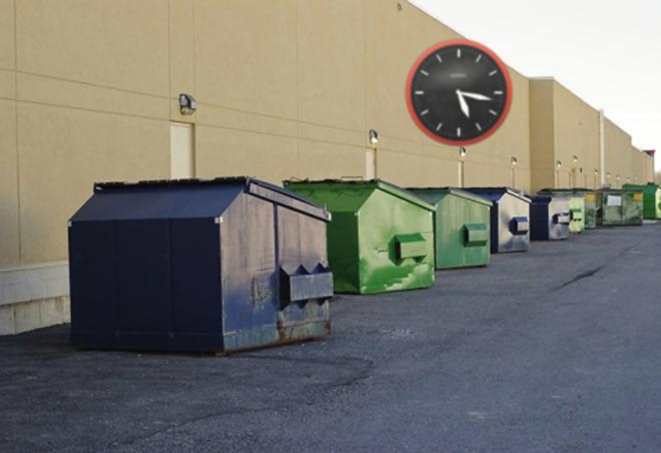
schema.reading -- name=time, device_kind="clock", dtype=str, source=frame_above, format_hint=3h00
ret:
5h17
